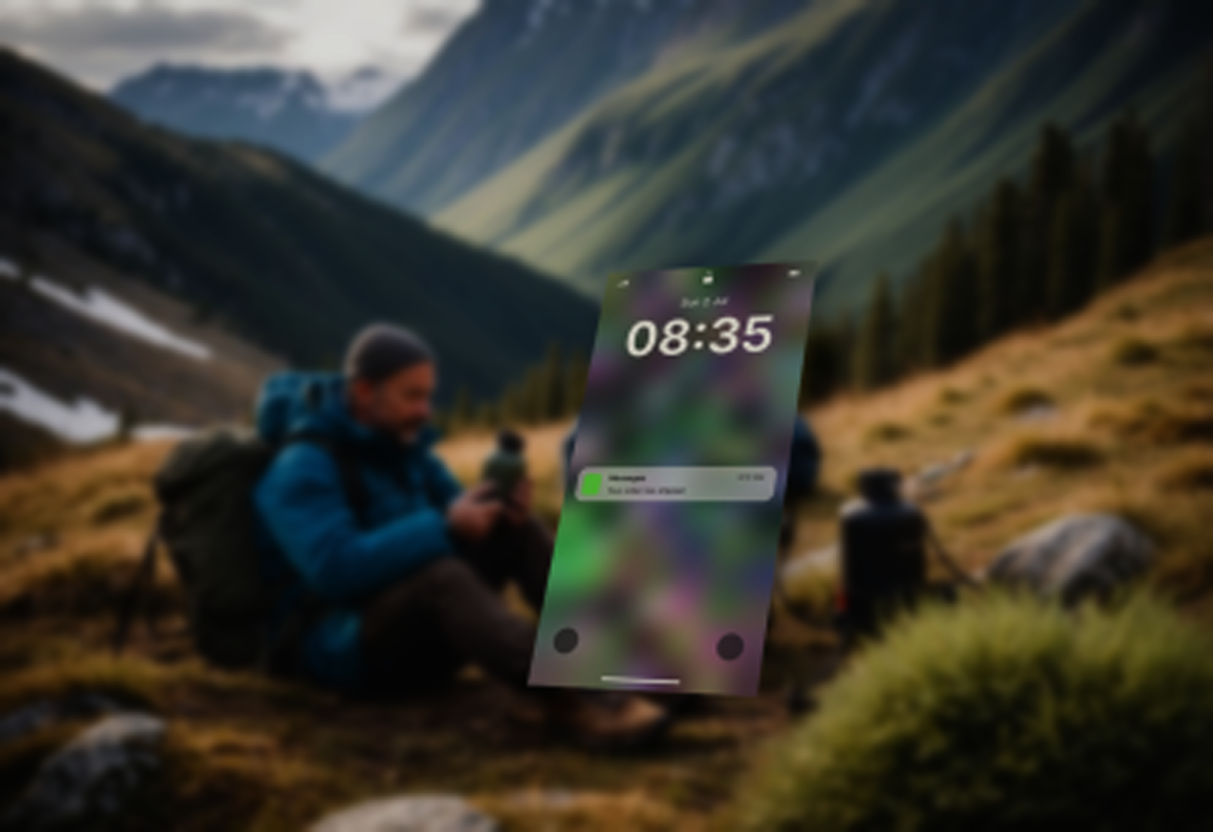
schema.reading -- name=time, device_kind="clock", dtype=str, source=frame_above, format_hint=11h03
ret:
8h35
